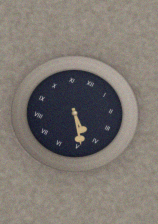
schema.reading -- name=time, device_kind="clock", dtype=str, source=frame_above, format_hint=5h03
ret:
4h24
